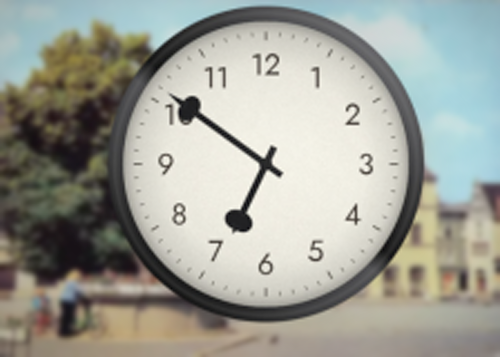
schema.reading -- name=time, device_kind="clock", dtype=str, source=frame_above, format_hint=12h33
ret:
6h51
